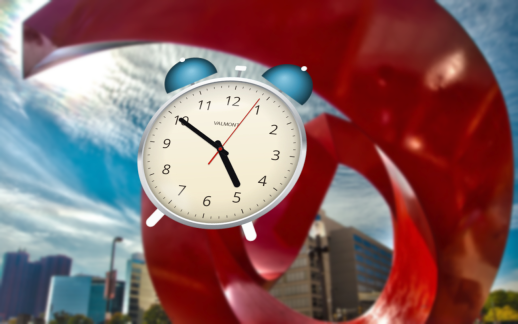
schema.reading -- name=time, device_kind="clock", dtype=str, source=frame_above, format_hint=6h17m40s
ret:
4h50m04s
